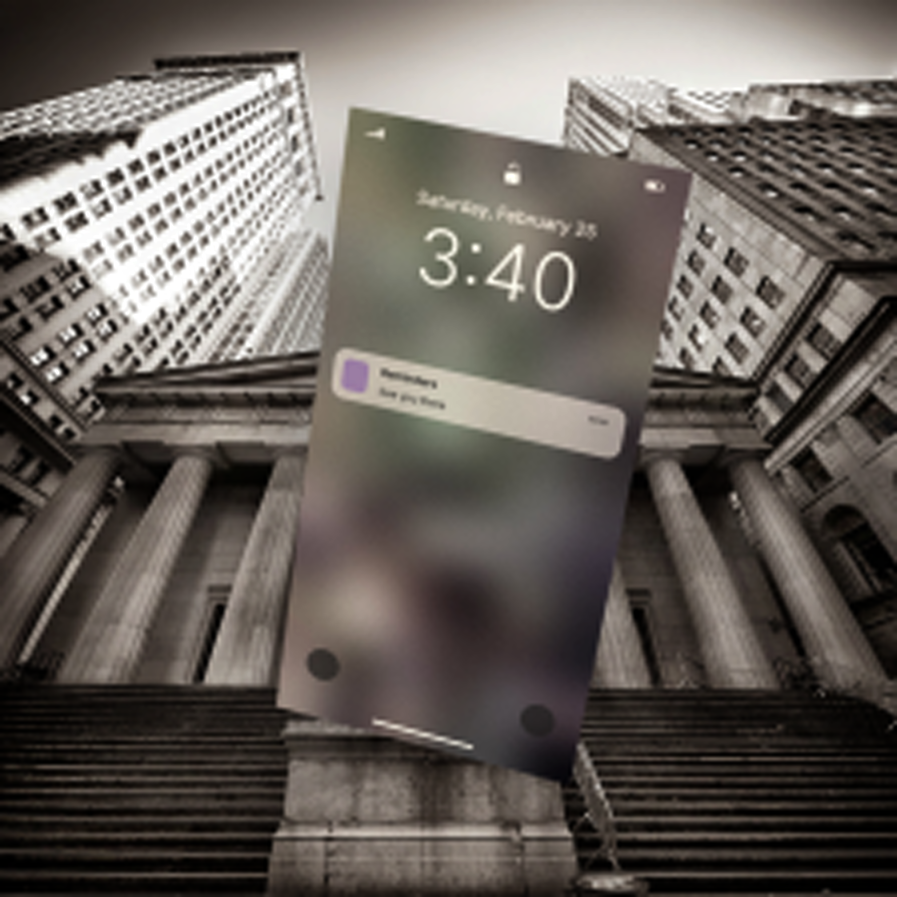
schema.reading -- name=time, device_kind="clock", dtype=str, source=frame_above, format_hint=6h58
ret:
3h40
